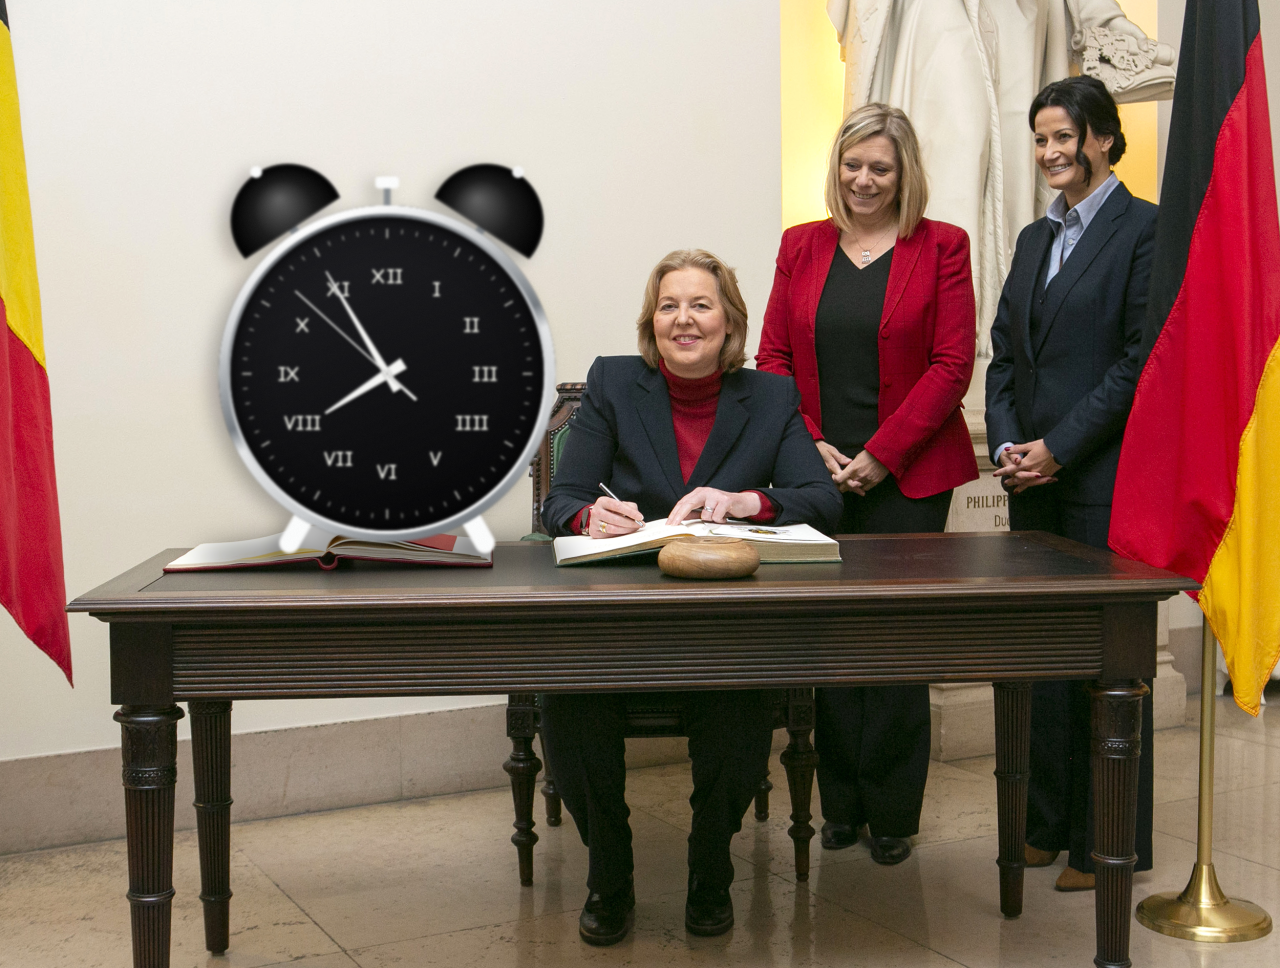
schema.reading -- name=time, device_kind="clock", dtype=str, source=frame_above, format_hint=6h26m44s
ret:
7h54m52s
